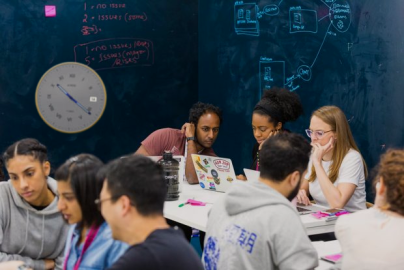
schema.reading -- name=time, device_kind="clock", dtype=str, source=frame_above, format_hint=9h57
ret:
10h21
